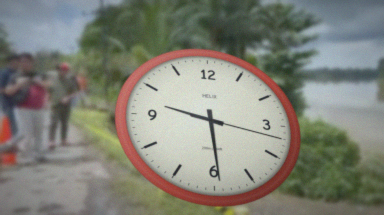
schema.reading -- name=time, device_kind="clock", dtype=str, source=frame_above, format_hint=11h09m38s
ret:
9h29m17s
